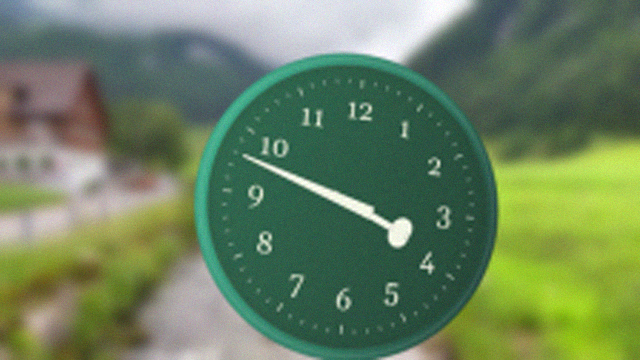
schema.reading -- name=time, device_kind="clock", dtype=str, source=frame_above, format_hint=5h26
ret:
3h48
